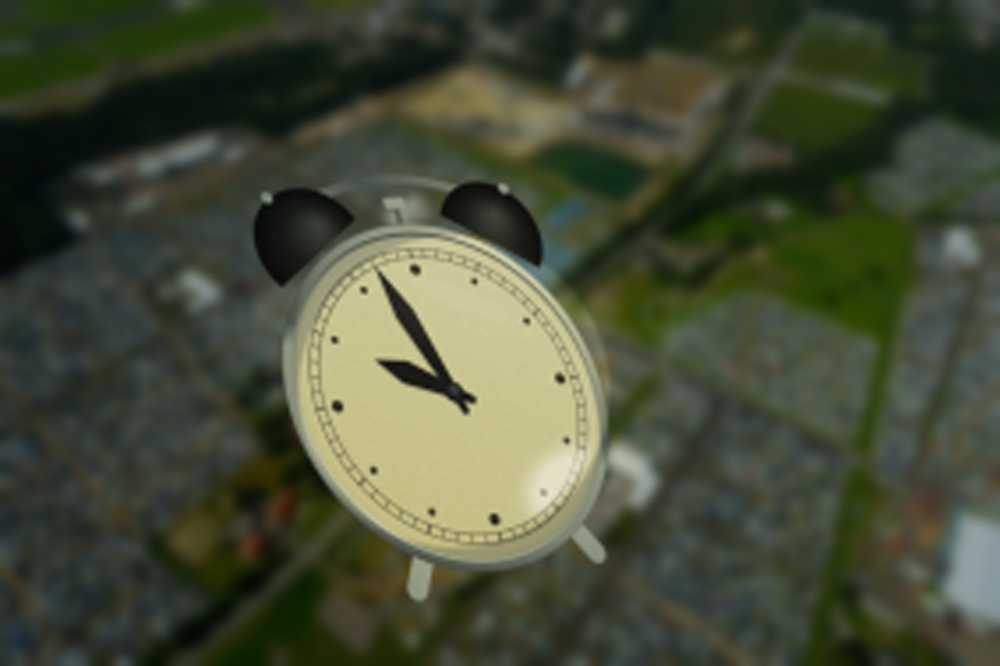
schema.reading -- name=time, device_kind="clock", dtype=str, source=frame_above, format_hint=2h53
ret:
9h57
